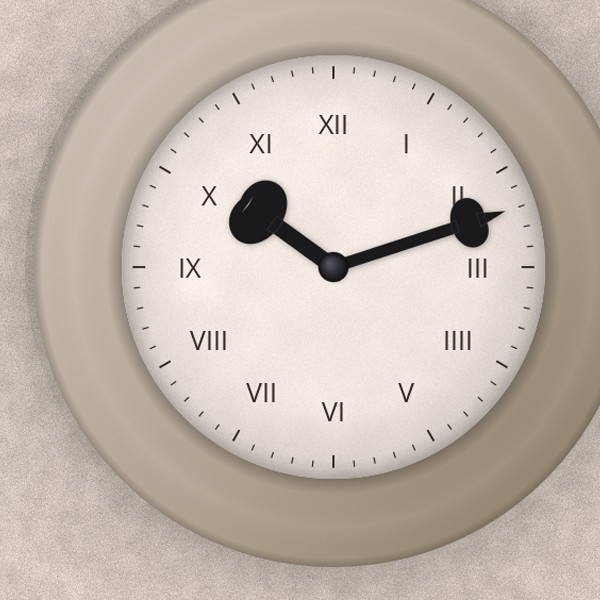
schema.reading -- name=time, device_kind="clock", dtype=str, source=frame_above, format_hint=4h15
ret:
10h12
